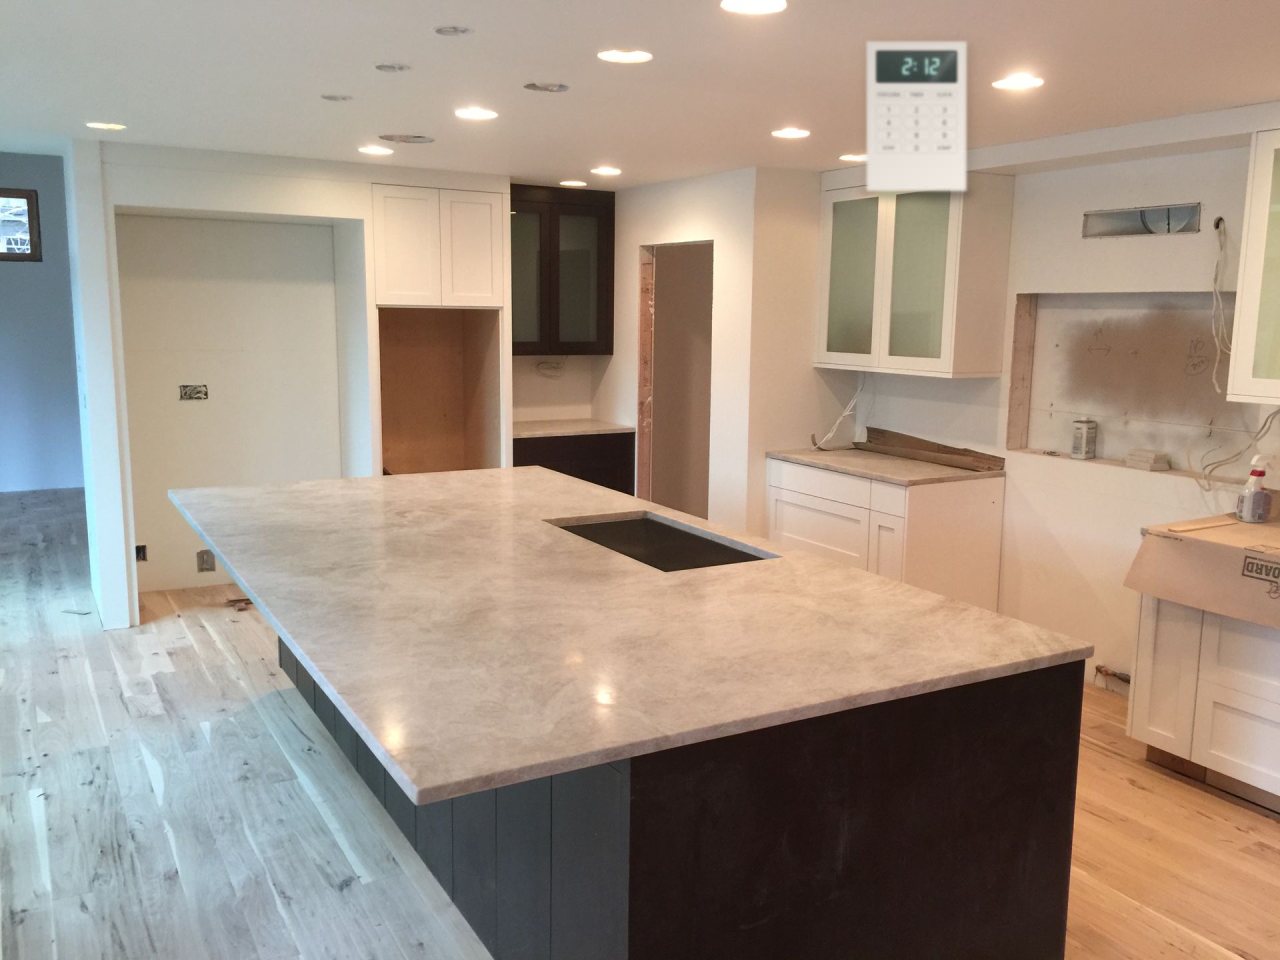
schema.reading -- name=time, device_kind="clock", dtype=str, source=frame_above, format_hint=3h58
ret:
2h12
